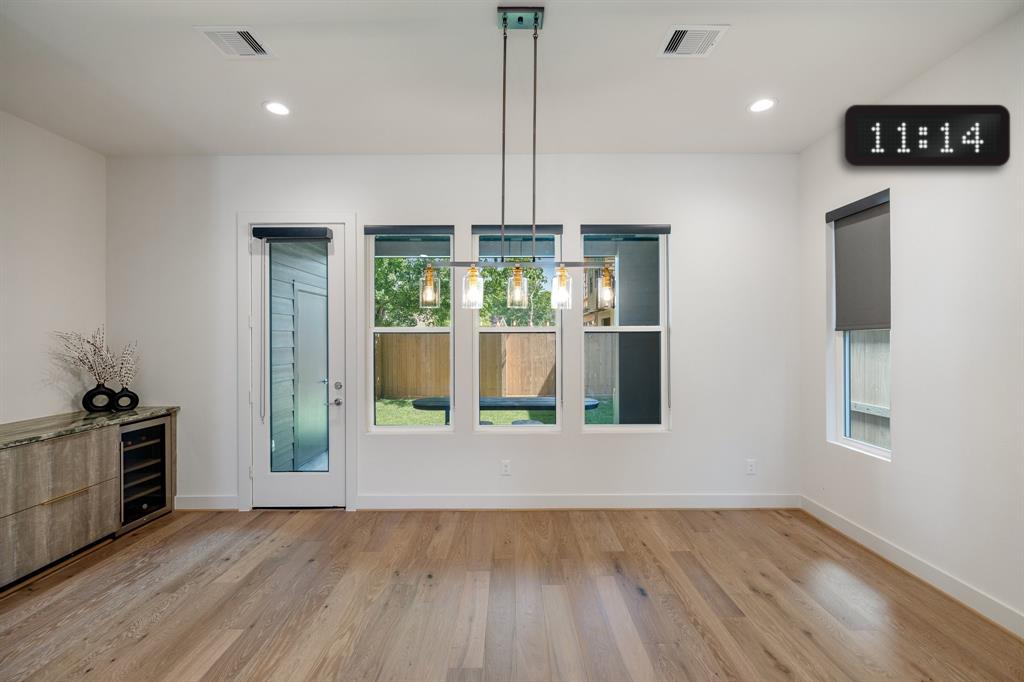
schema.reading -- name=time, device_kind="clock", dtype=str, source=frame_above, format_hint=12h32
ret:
11h14
